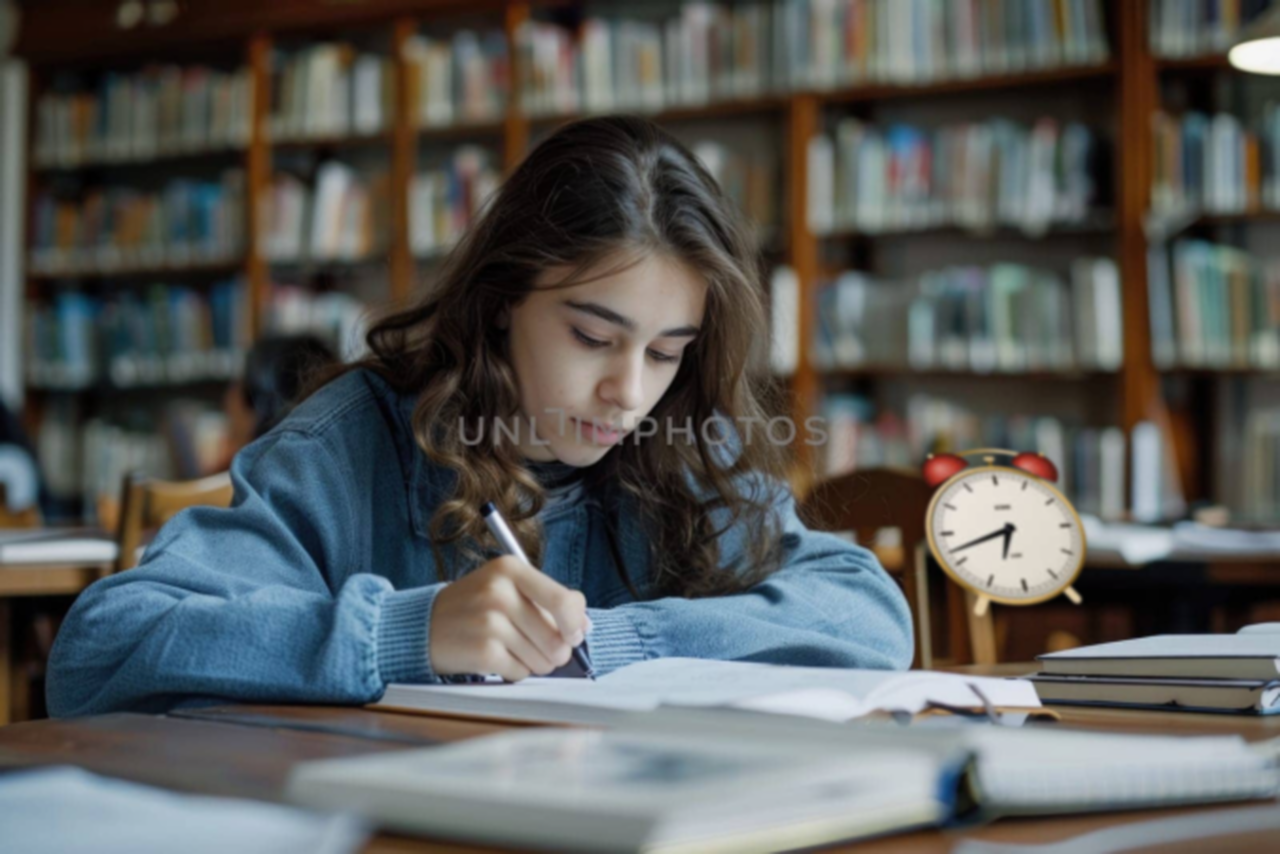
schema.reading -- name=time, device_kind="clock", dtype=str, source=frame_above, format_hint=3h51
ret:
6h42
